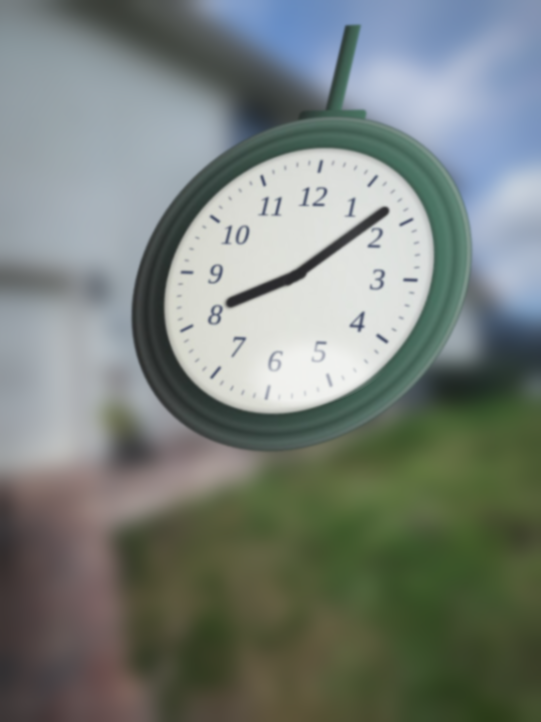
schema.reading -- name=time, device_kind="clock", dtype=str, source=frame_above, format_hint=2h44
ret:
8h08
